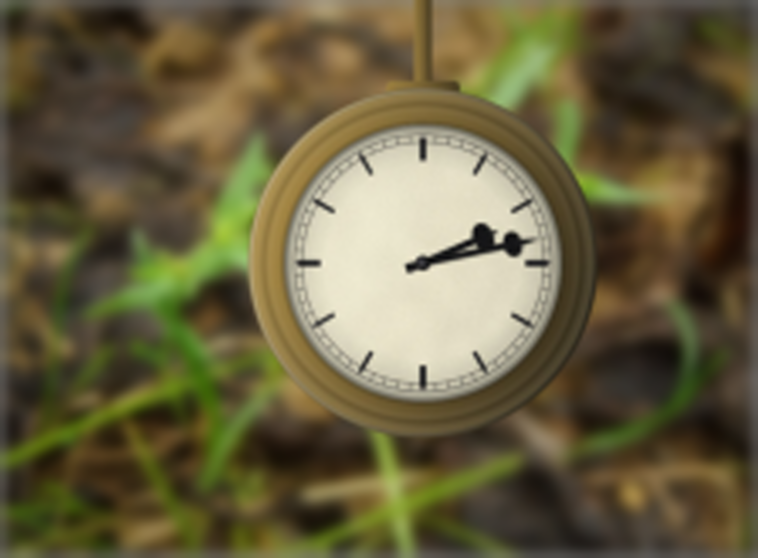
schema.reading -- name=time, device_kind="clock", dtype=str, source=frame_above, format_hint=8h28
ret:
2h13
